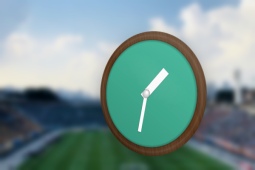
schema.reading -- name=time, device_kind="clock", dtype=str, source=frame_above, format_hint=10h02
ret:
1h32
